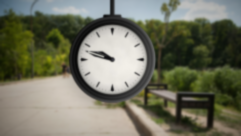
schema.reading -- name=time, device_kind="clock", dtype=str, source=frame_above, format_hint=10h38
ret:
9h48
